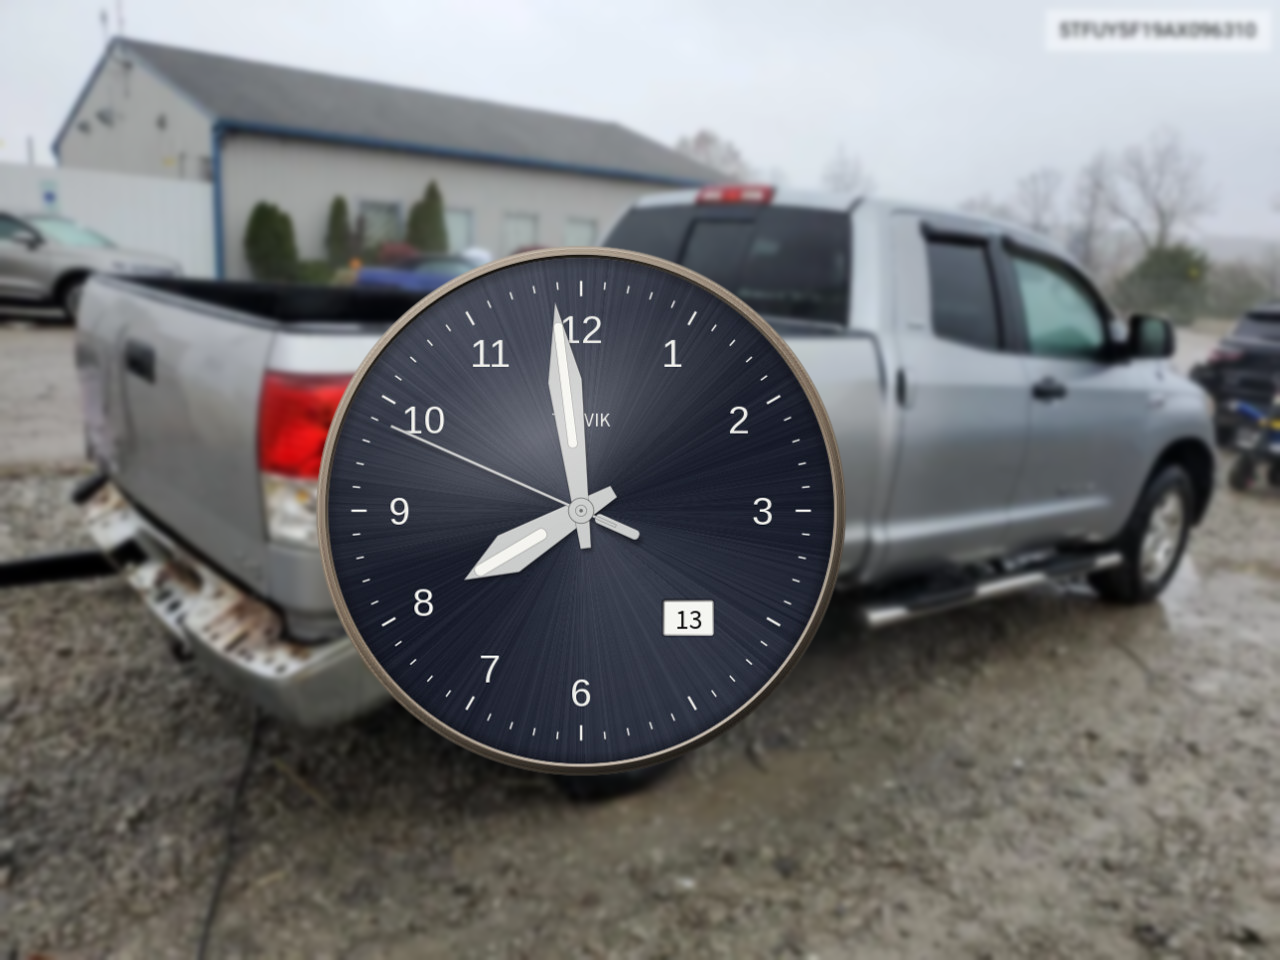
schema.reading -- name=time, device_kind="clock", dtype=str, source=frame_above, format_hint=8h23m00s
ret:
7h58m49s
